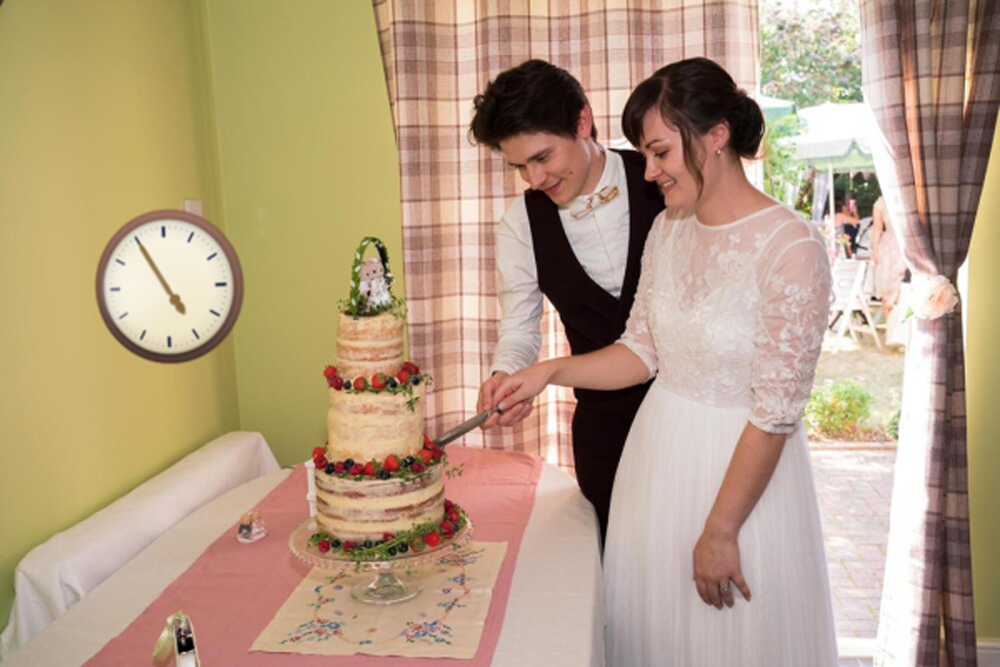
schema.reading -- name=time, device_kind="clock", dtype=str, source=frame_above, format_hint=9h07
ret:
4h55
